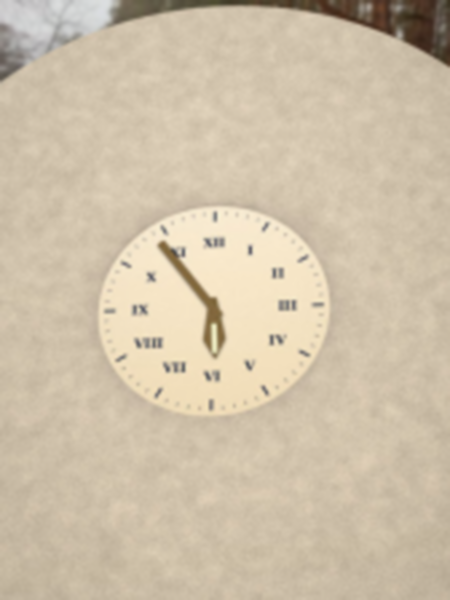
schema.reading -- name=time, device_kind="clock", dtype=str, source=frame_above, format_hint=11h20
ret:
5h54
